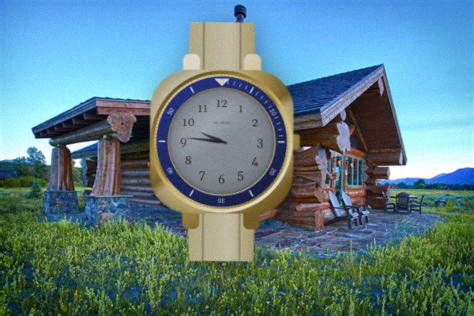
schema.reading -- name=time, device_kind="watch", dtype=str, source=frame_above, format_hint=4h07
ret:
9h46
